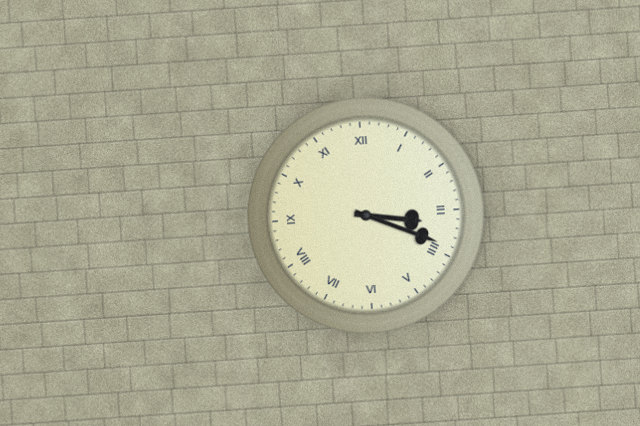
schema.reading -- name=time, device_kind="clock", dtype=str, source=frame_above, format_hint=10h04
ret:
3h19
